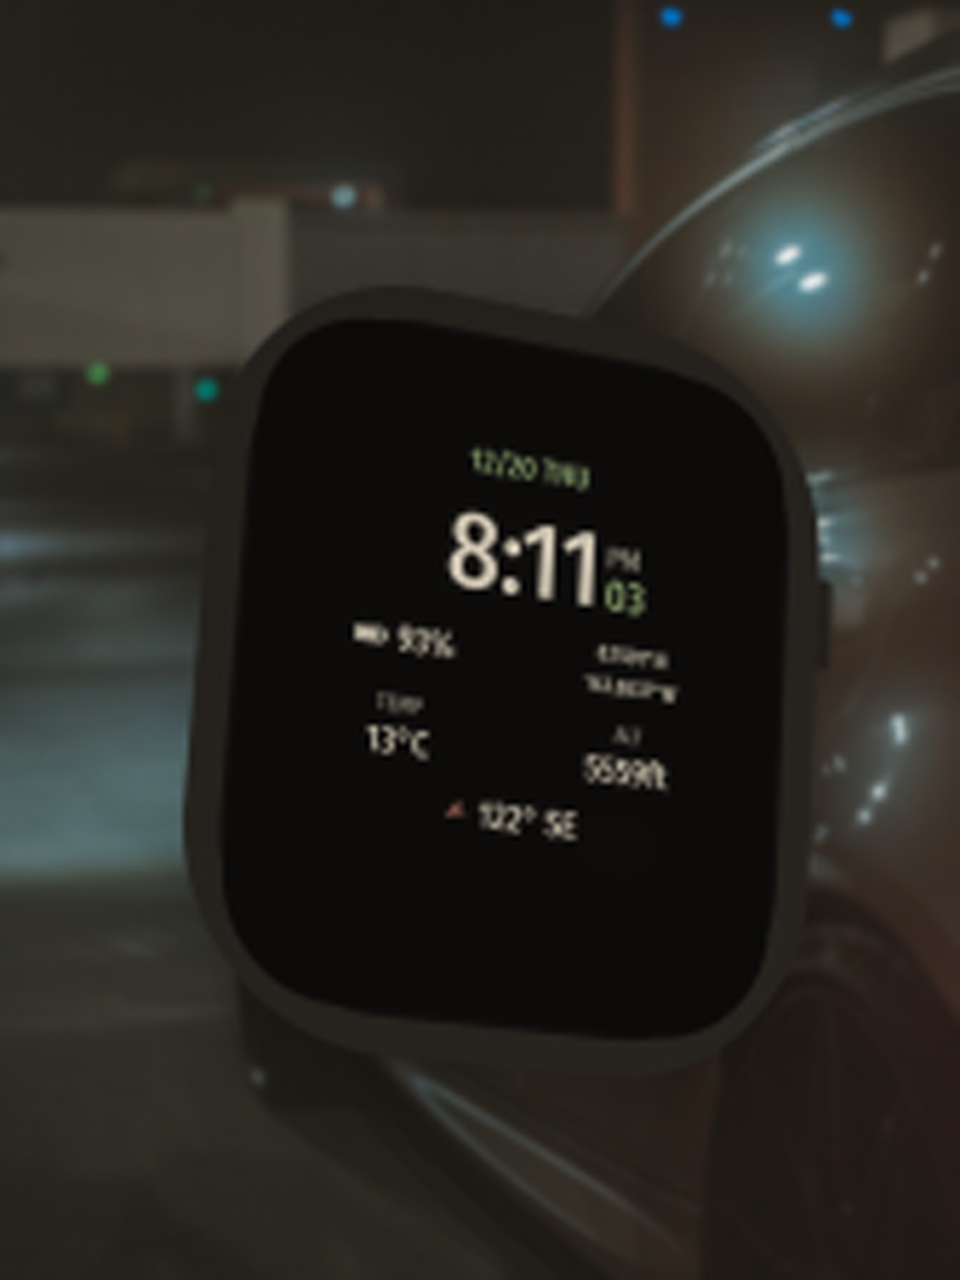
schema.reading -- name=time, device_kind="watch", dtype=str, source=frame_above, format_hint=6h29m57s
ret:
8h11m03s
